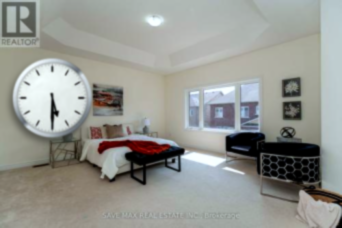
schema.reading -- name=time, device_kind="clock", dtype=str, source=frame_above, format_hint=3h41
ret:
5h30
